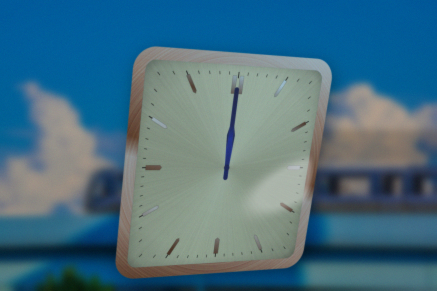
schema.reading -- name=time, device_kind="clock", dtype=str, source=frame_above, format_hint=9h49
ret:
12h00
